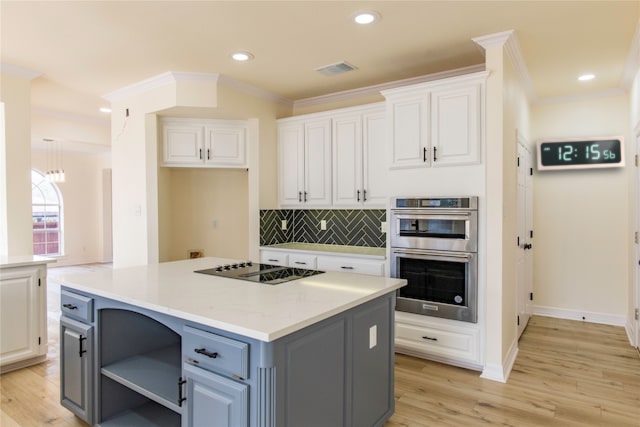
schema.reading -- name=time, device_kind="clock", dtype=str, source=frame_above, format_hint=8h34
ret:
12h15
